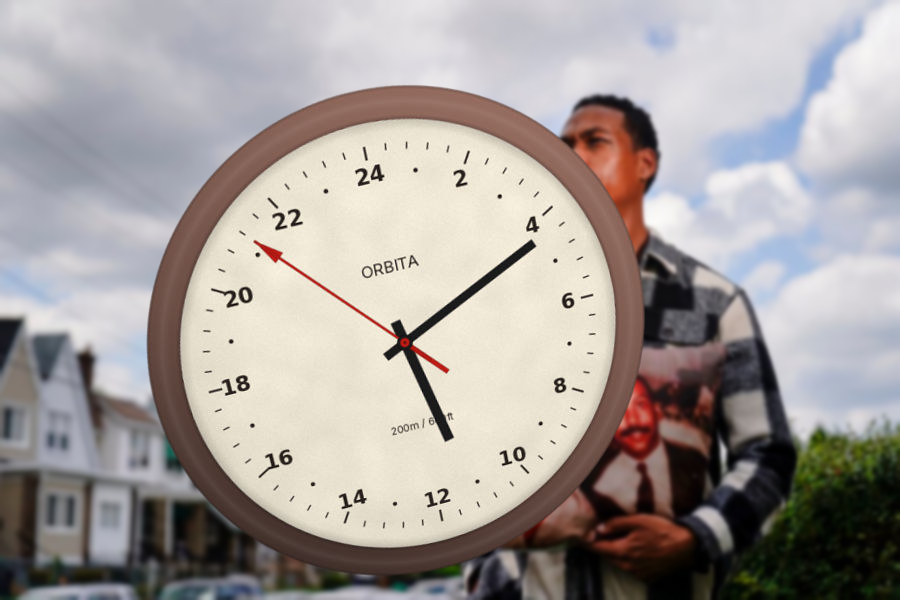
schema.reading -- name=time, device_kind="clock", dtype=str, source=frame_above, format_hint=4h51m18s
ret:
11h10m53s
